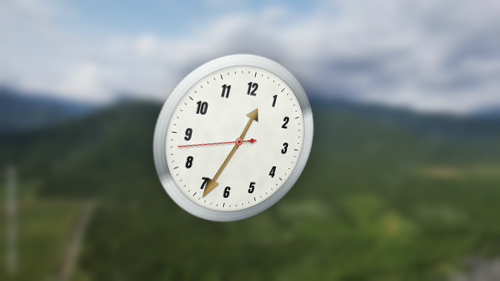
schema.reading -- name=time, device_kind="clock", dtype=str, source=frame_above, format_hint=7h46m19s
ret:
12h33m43s
